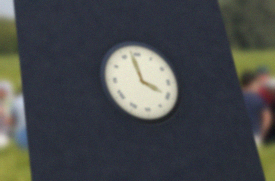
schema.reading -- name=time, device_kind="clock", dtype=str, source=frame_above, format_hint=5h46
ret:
3h58
